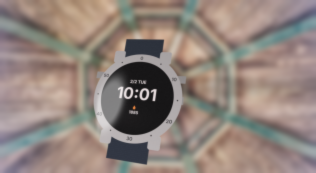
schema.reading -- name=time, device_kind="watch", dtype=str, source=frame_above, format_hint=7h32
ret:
10h01
